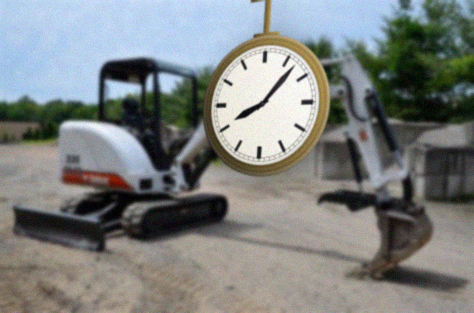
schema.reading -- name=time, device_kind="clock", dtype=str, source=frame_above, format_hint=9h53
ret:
8h07
